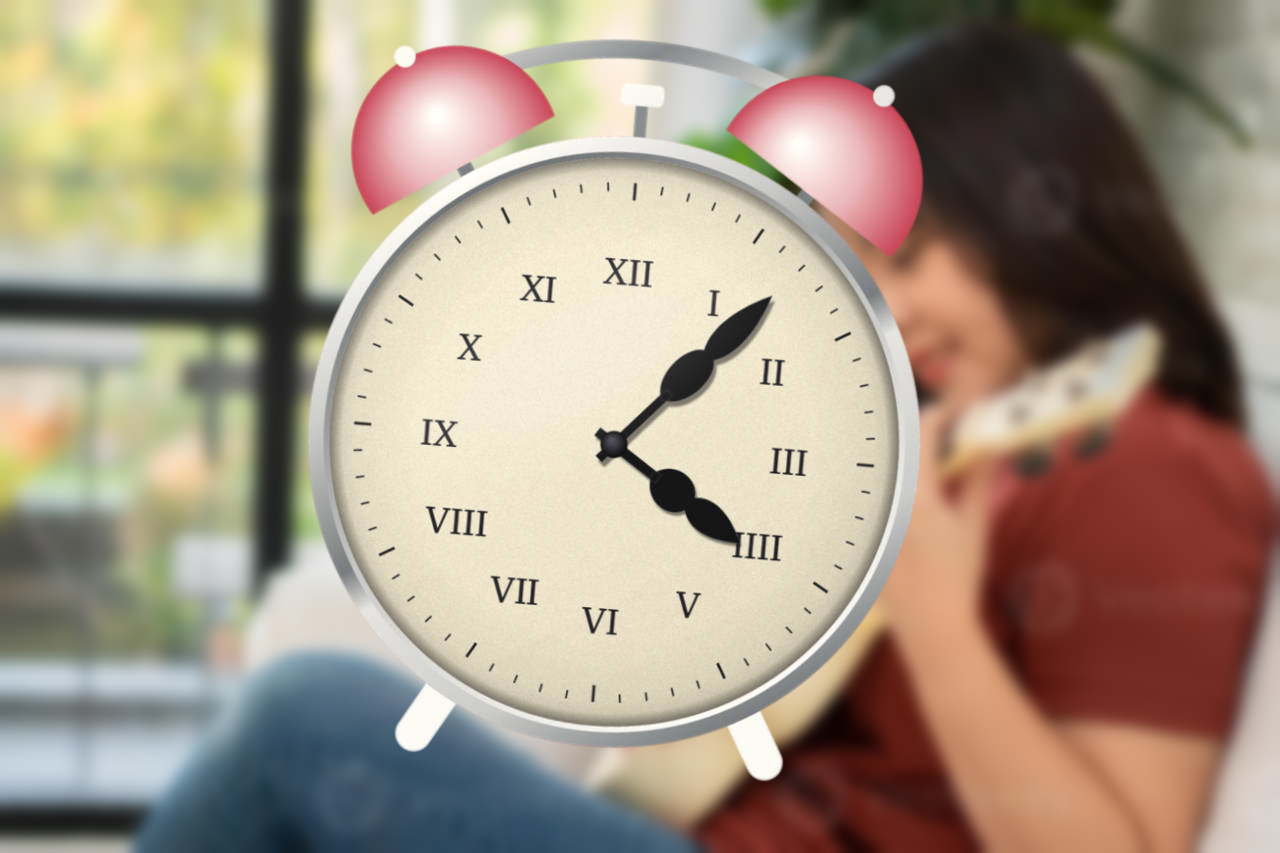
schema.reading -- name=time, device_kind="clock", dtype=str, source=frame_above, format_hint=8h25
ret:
4h07
